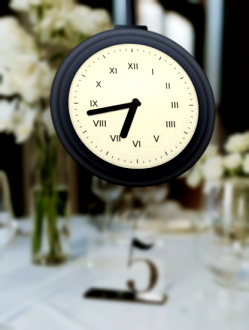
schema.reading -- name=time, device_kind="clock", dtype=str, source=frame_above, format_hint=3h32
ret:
6h43
